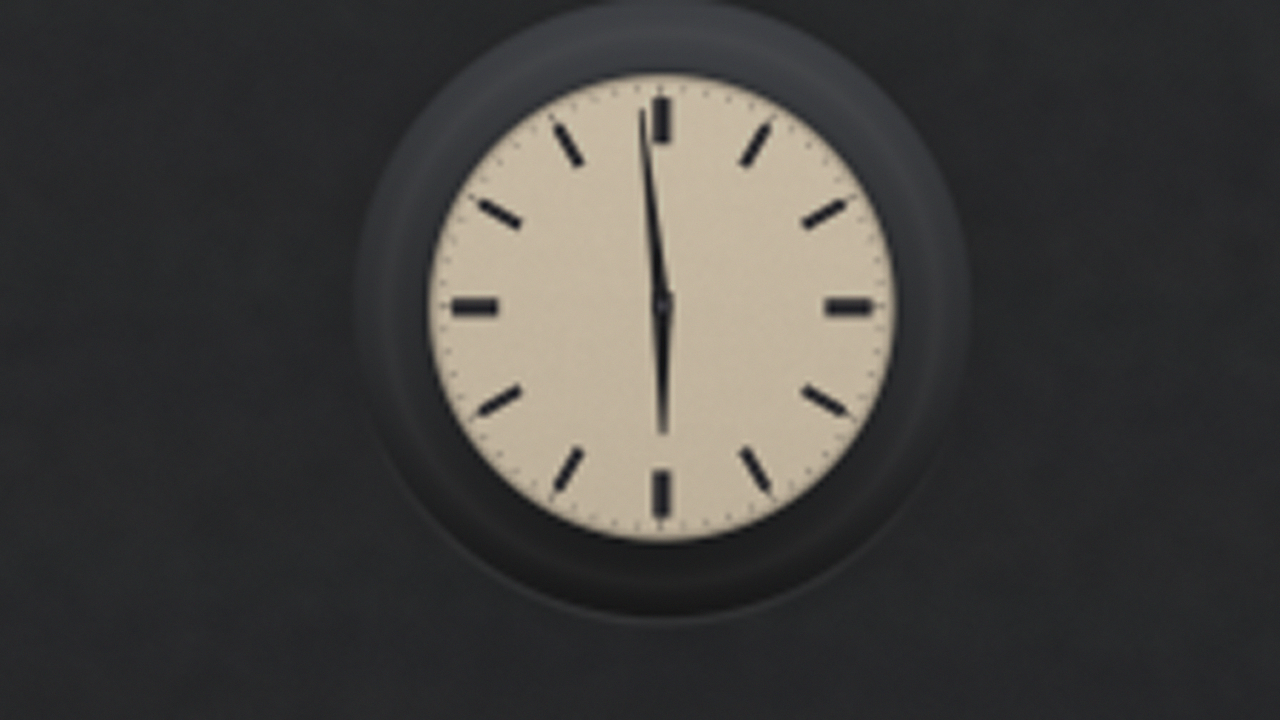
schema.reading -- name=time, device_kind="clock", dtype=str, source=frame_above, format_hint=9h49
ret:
5h59
